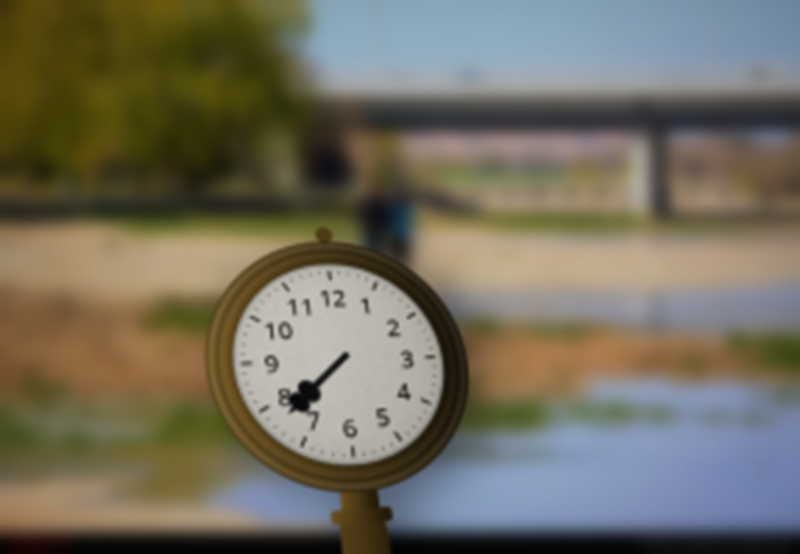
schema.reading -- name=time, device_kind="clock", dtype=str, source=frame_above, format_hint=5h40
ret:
7h38
